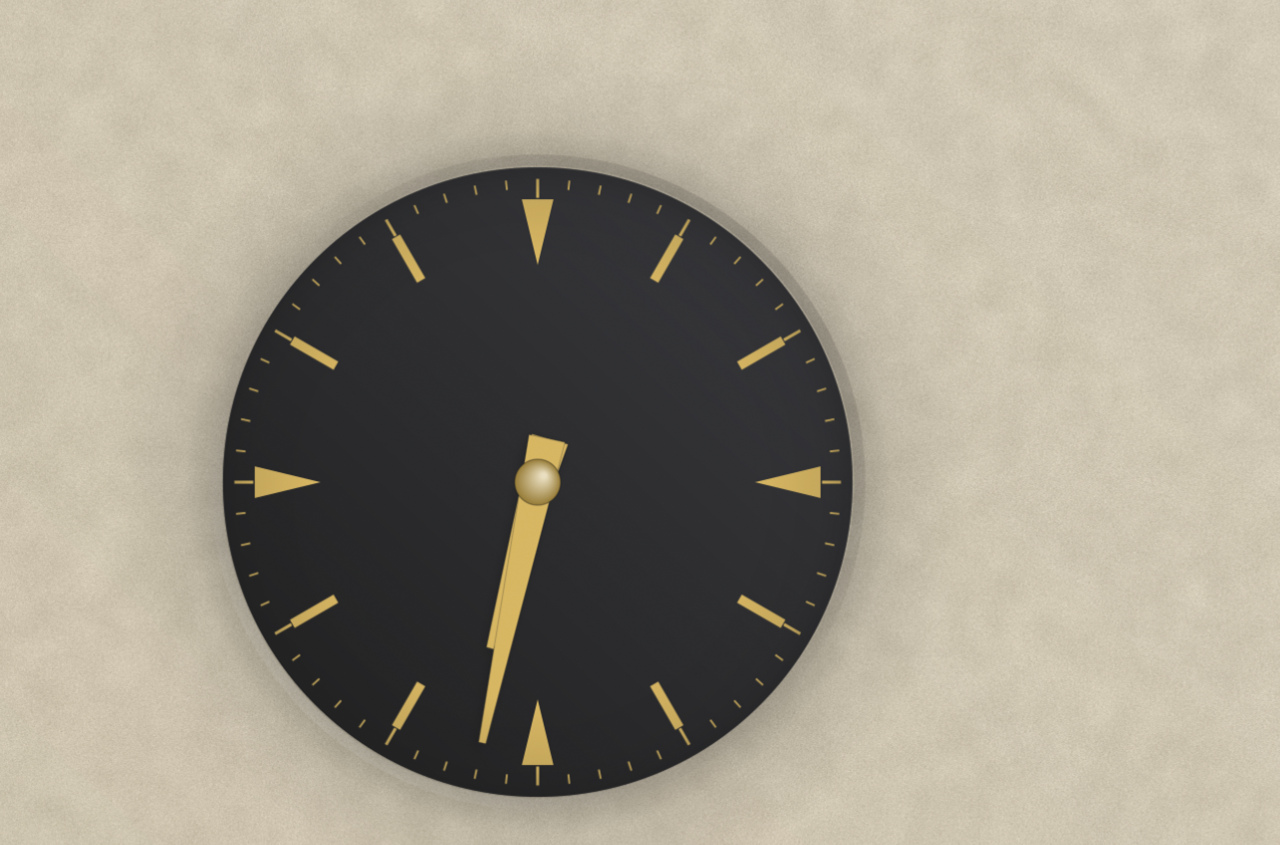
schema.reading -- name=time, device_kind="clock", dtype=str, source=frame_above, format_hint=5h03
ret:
6h32
